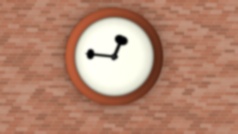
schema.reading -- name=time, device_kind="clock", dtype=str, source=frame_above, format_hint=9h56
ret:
12h46
